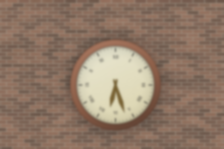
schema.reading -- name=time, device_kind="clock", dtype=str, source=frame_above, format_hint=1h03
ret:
6h27
